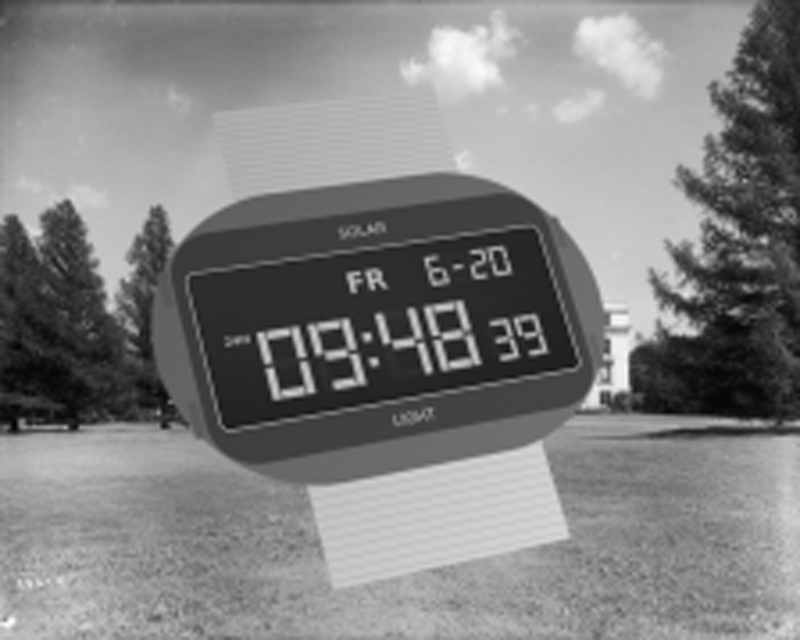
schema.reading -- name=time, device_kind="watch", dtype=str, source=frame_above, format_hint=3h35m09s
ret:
9h48m39s
